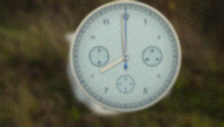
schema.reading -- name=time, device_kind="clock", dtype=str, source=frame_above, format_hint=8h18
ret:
7h59
